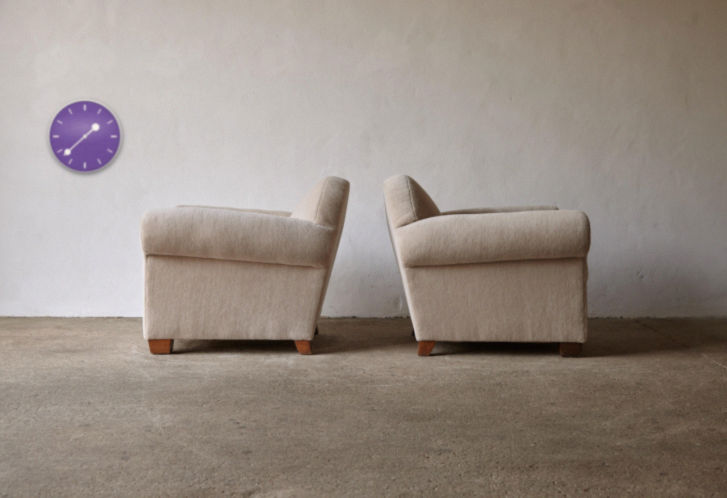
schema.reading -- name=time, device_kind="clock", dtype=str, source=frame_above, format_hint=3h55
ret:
1h38
